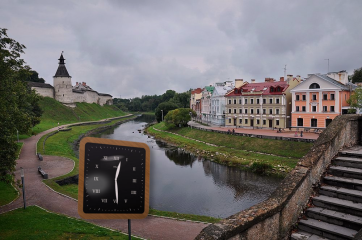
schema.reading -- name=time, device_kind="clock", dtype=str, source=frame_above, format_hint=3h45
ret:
12h29
